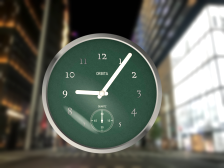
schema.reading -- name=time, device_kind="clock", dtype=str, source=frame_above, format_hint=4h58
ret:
9h06
